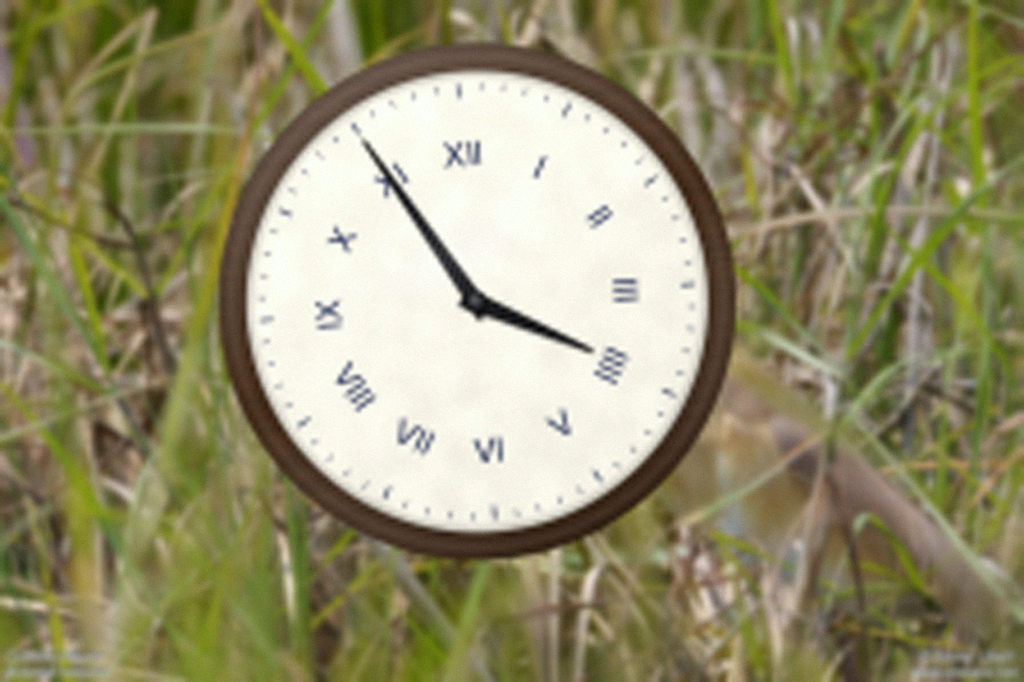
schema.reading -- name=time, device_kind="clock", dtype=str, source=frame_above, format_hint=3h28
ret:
3h55
